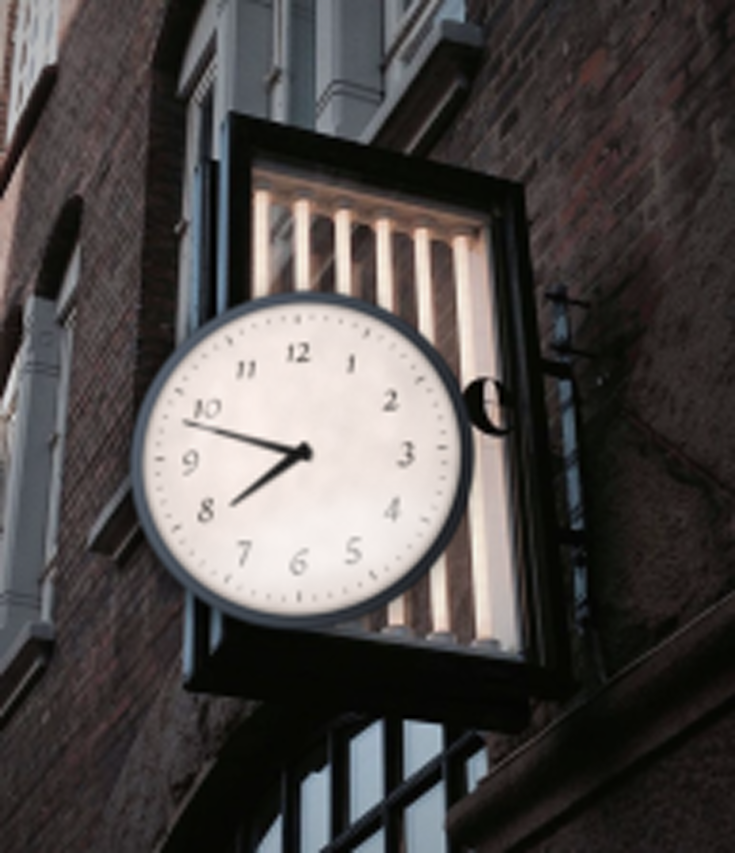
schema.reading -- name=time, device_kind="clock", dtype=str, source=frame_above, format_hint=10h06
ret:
7h48
